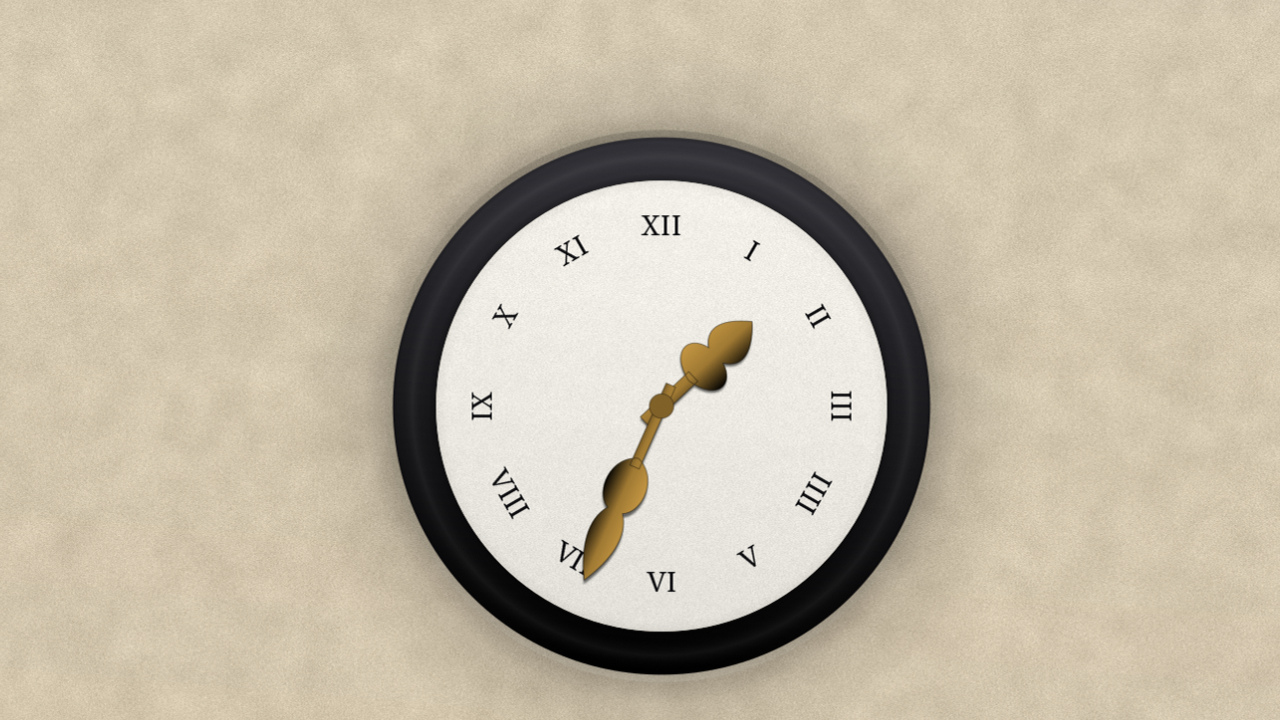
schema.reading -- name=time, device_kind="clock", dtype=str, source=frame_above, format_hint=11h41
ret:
1h34
